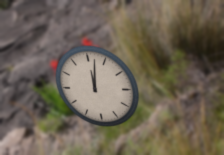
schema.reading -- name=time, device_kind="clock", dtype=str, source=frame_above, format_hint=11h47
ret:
12h02
